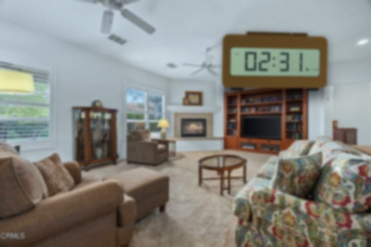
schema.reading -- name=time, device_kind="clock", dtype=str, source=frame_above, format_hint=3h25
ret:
2h31
